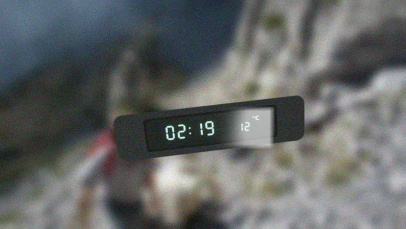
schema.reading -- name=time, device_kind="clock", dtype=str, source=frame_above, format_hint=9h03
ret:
2h19
